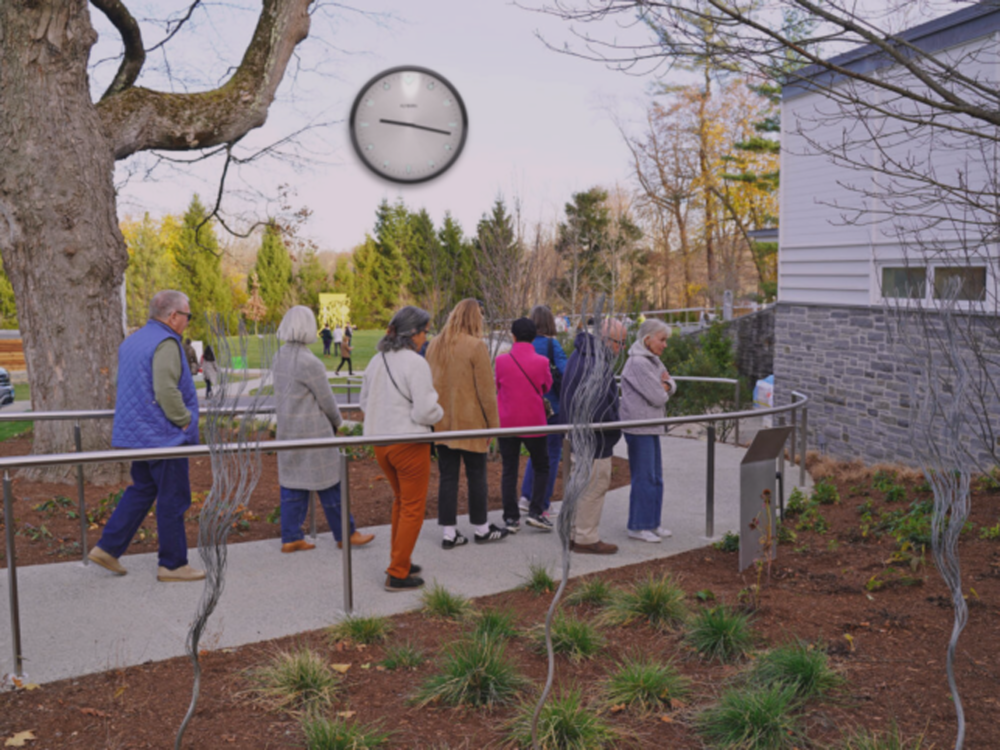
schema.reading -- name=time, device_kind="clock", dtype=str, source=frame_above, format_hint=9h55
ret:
9h17
